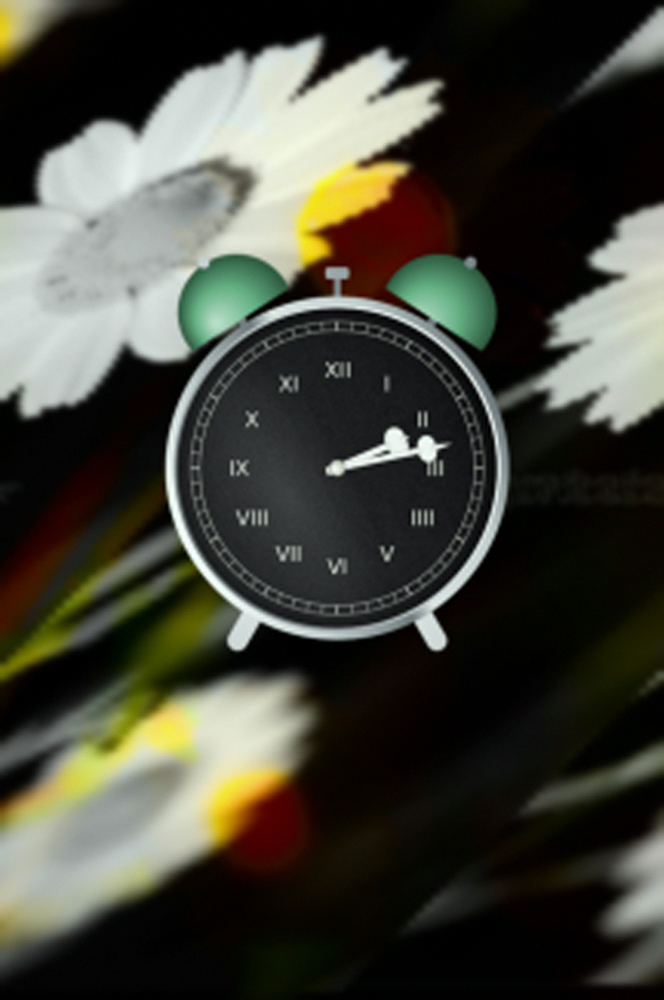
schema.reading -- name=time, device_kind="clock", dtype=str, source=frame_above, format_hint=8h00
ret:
2h13
